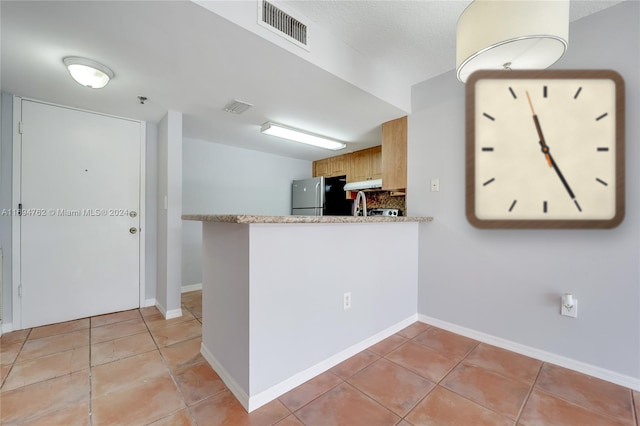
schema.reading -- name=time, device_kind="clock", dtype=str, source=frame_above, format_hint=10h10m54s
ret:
11h24m57s
